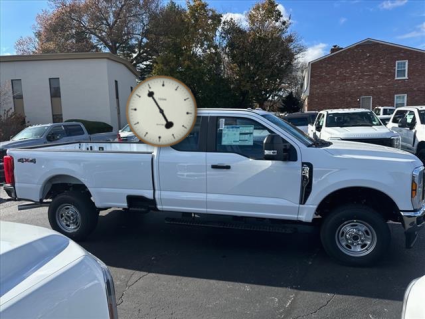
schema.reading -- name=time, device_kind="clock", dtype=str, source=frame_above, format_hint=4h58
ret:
4h54
